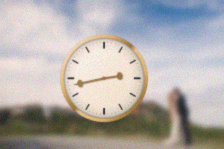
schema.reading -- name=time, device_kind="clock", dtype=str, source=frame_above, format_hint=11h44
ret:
2h43
